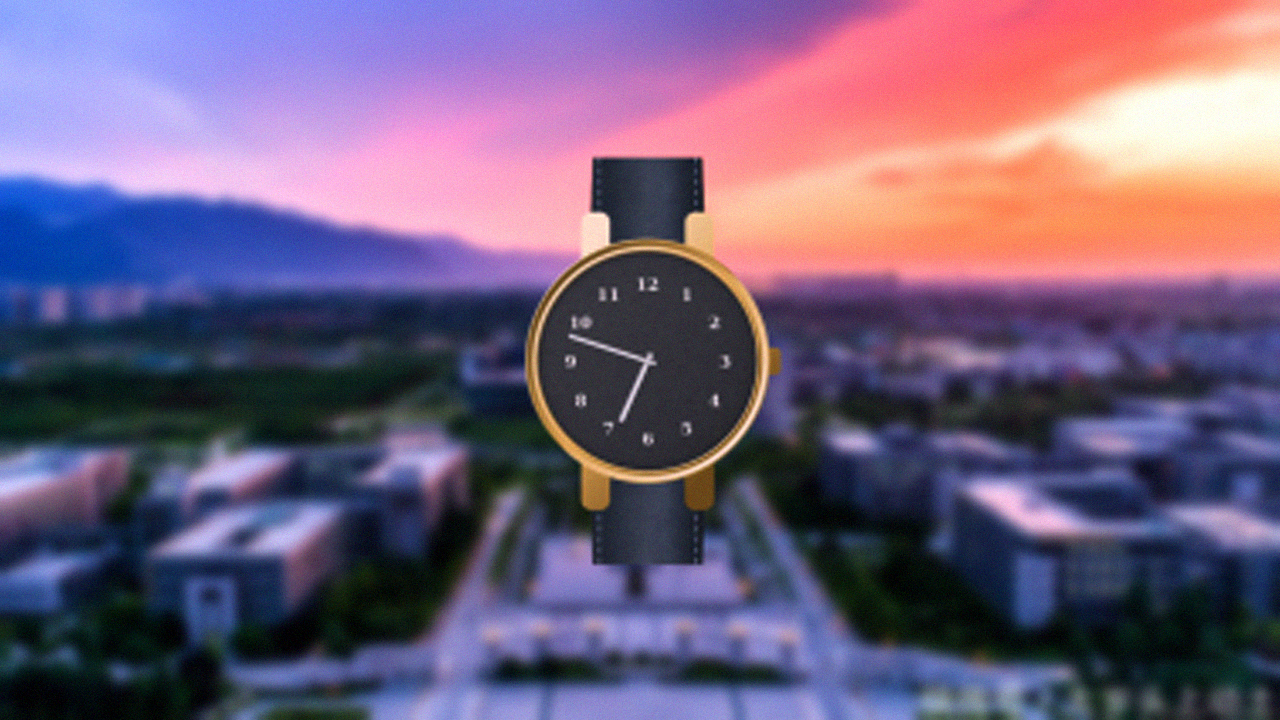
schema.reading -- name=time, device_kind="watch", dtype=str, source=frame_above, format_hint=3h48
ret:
6h48
